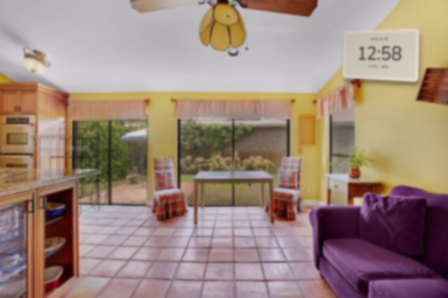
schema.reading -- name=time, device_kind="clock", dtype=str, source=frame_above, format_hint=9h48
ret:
12h58
